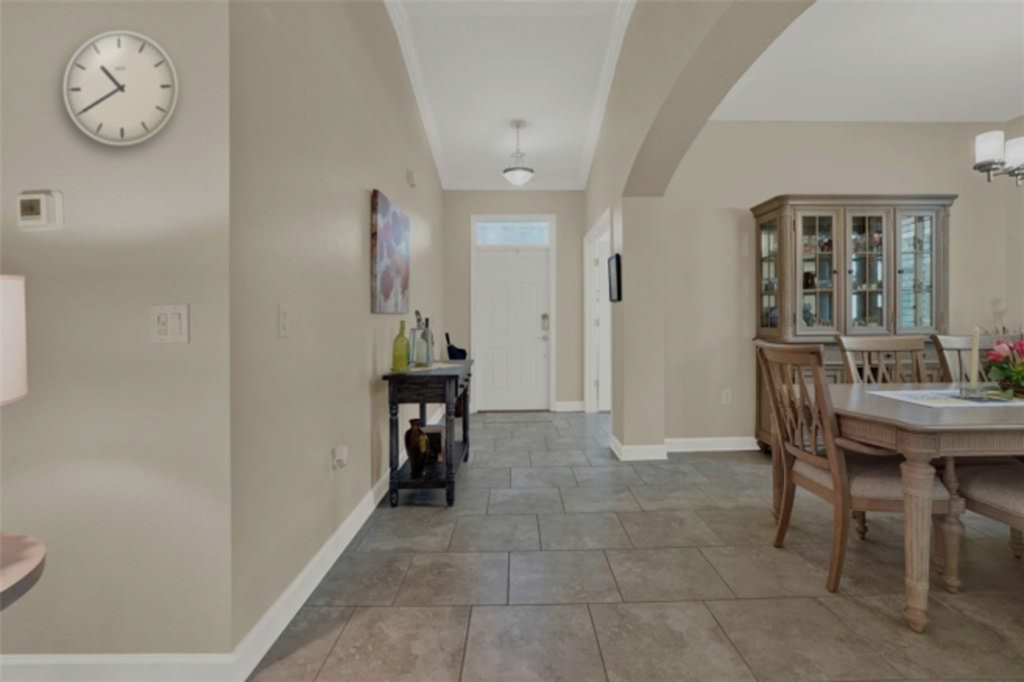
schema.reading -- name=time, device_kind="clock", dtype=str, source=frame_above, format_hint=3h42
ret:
10h40
